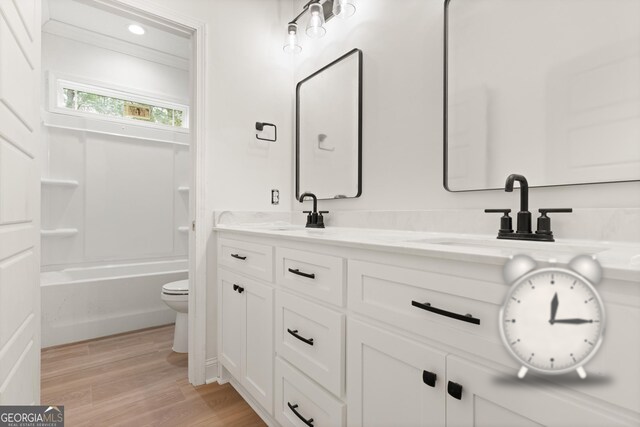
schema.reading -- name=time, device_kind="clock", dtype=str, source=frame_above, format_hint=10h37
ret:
12h15
